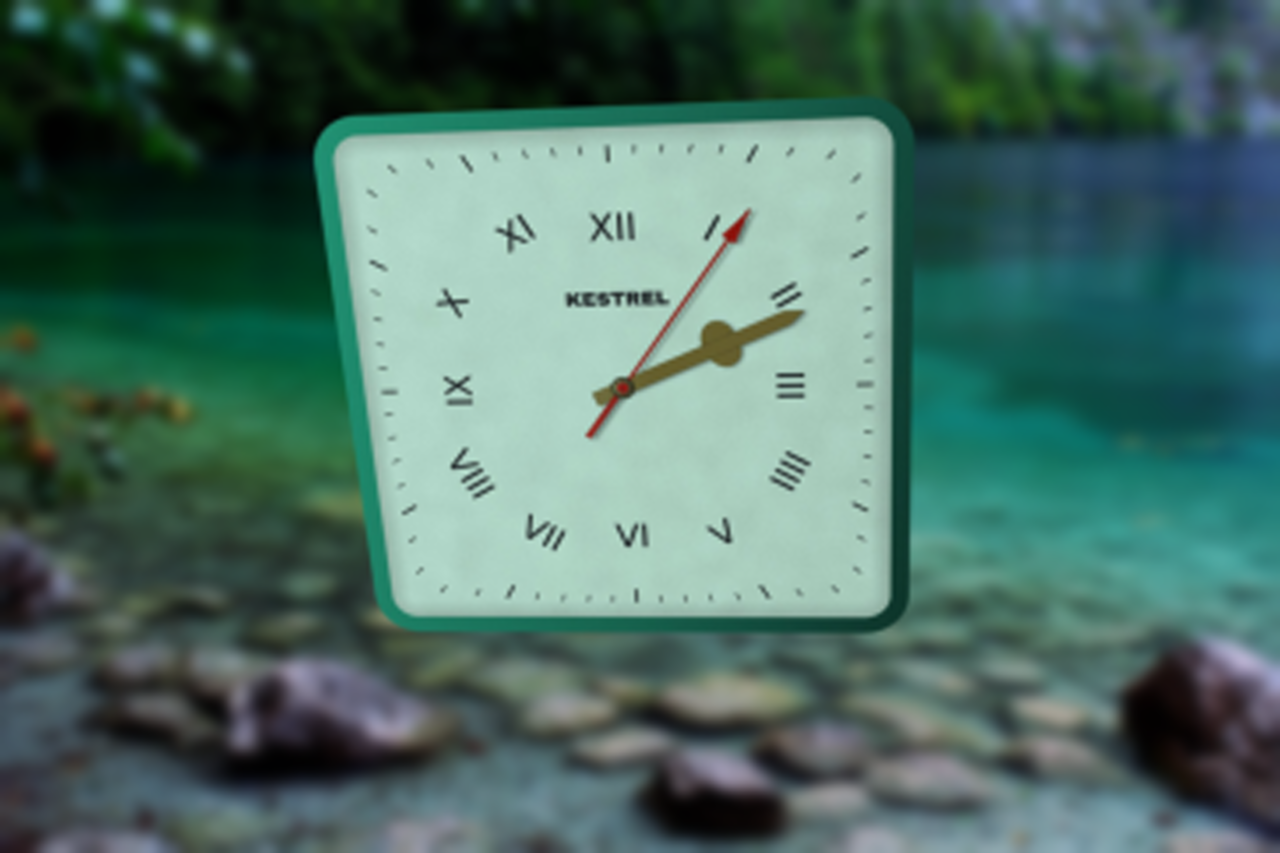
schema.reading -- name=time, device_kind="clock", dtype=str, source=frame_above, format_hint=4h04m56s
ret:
2h11m06s
